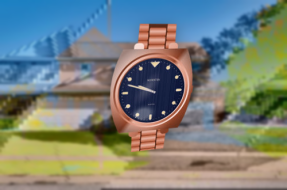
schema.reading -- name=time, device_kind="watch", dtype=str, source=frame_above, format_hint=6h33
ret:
9h48
